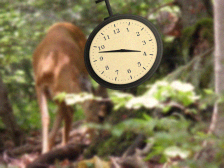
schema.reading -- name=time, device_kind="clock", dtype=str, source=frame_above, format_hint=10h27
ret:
3h48
